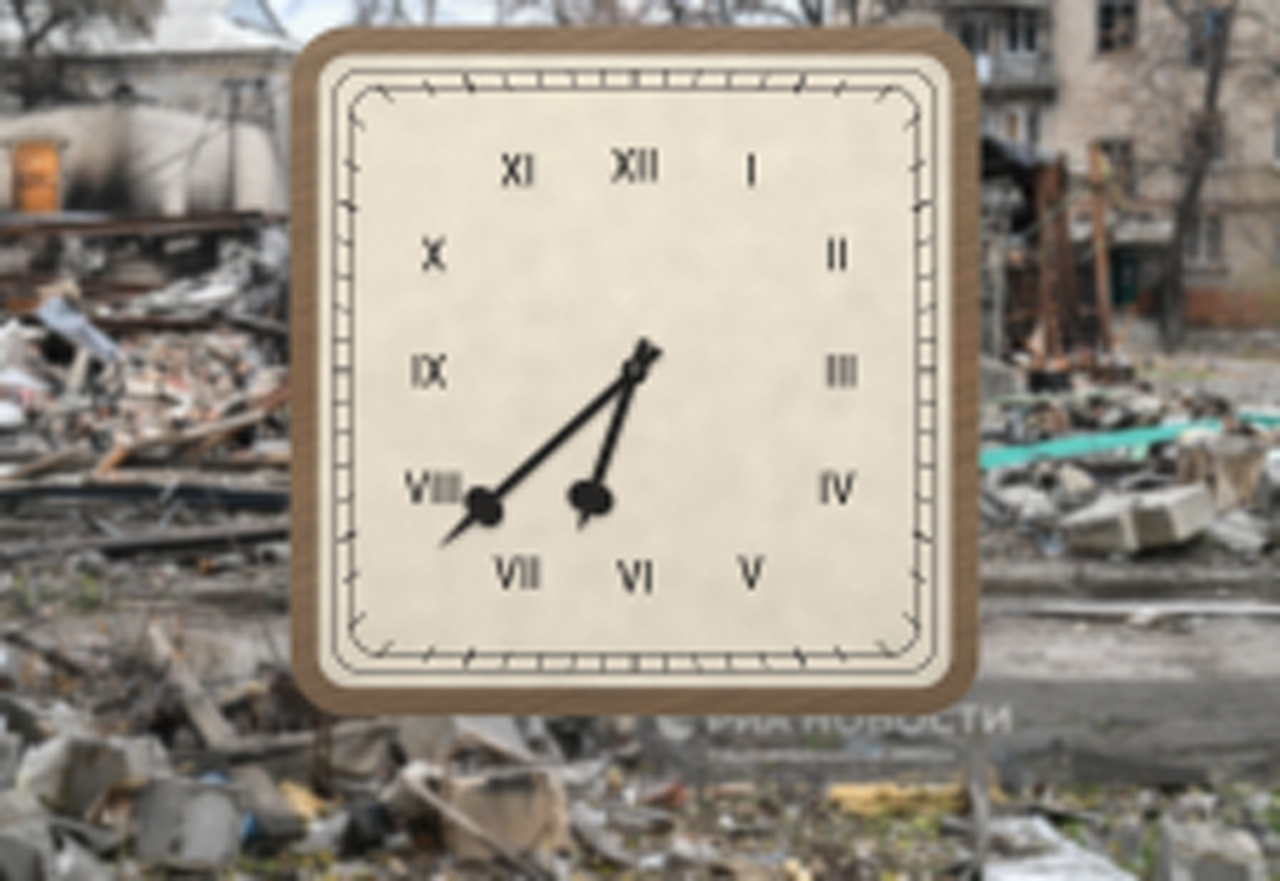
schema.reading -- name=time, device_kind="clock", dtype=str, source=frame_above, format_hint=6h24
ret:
6h38
